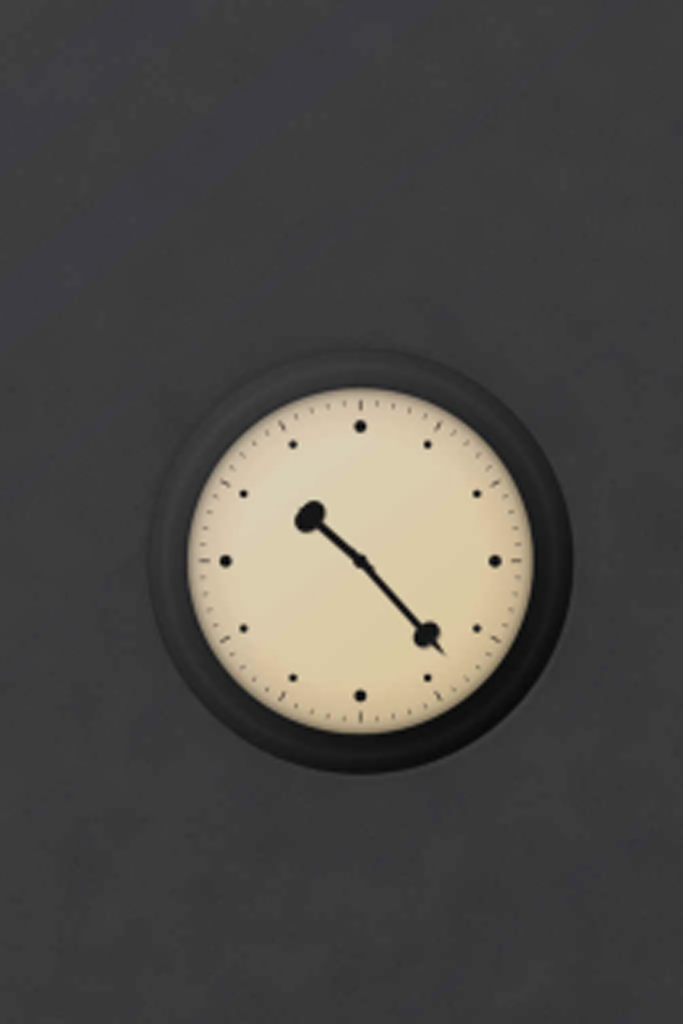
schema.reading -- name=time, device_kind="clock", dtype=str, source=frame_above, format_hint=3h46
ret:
10h23
